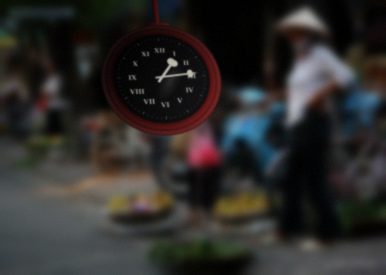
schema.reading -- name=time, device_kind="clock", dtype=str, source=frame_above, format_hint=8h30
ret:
1h14
